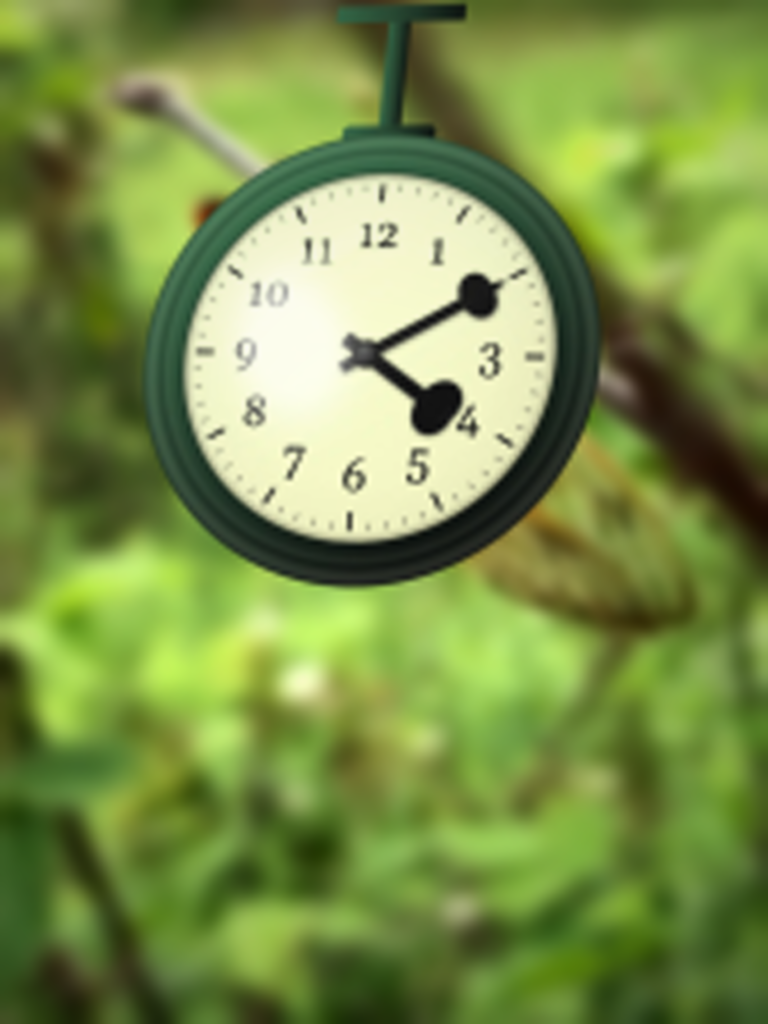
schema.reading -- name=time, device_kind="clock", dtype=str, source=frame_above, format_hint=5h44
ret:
4h10
